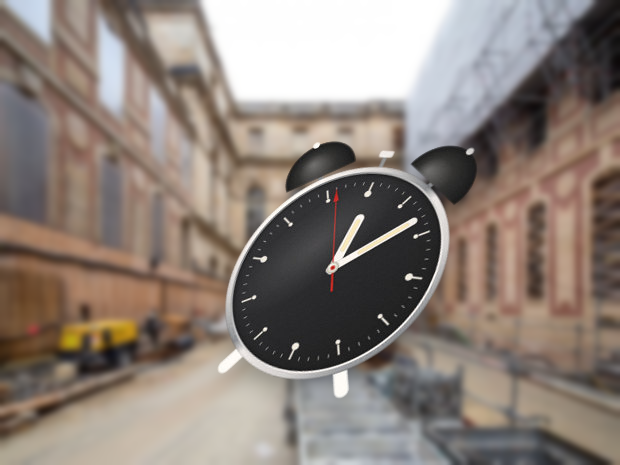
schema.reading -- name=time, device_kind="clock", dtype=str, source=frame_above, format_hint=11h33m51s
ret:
12h07m56s
